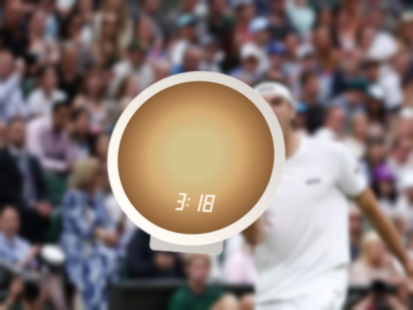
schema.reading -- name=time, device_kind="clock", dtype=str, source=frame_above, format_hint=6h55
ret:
3h18
